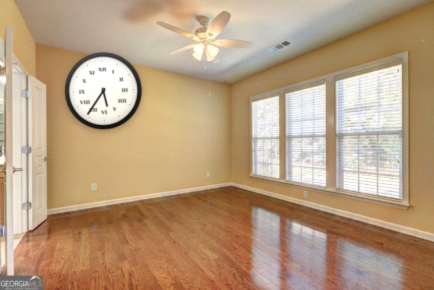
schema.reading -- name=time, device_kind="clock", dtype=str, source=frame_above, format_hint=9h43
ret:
5h36
